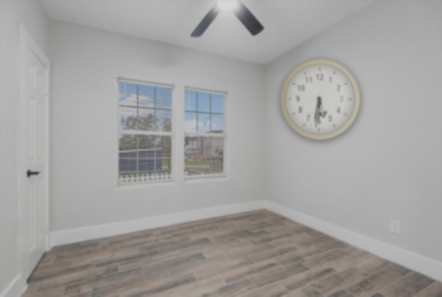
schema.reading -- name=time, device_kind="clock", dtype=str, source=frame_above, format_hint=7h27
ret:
5h31
